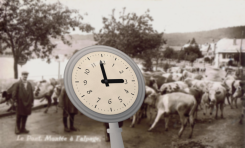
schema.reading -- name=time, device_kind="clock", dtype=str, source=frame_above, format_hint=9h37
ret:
2h59
